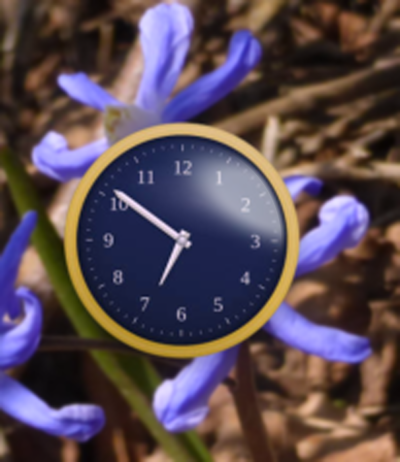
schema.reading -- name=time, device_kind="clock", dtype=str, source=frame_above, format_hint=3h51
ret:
6h51
